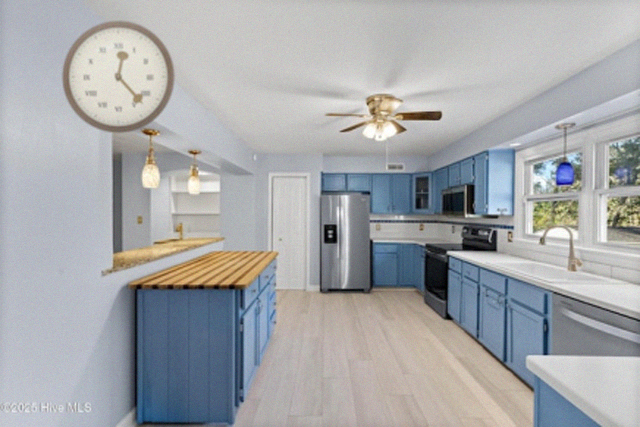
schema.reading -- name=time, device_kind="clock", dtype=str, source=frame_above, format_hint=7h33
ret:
12h23
